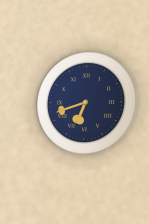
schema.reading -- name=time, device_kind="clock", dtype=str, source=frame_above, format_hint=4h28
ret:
6h42
